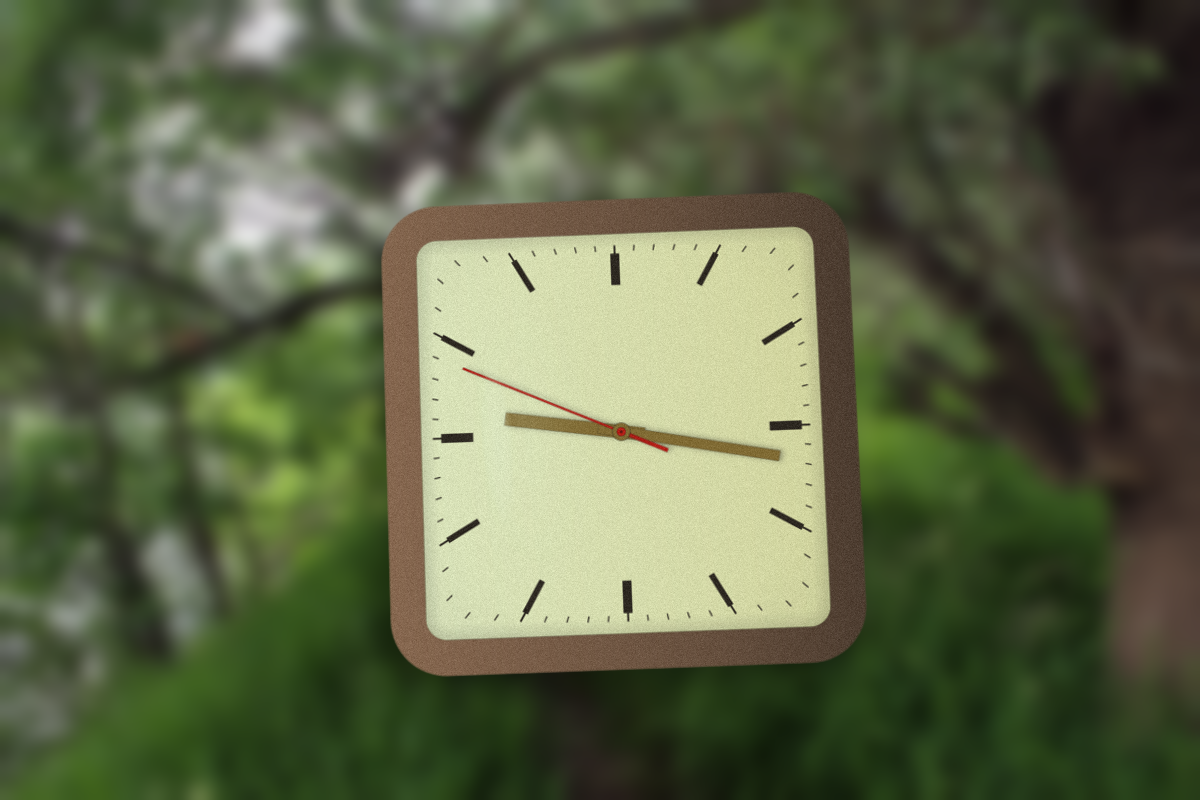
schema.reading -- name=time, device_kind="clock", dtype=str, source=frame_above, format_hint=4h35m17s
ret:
9h16m49s
